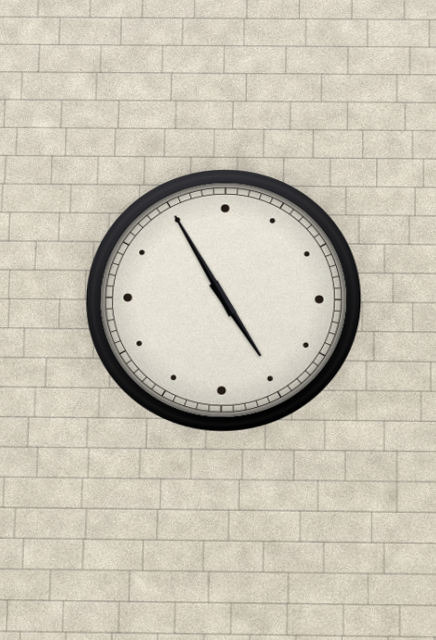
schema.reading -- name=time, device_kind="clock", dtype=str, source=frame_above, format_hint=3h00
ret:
4h55
